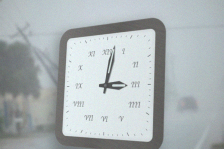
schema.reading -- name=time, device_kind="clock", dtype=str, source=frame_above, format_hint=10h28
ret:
3h02
